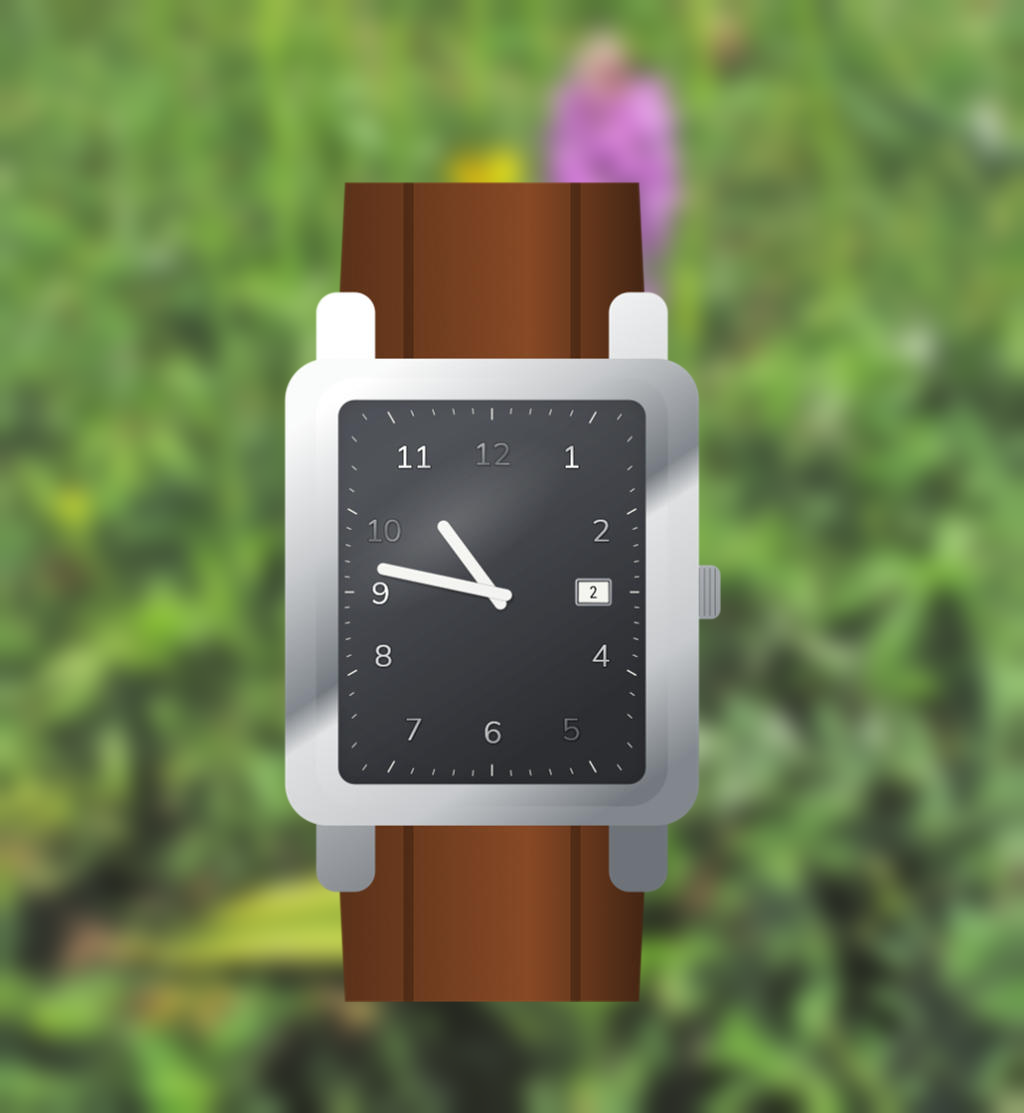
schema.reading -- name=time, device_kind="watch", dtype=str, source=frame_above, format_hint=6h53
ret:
10h47
